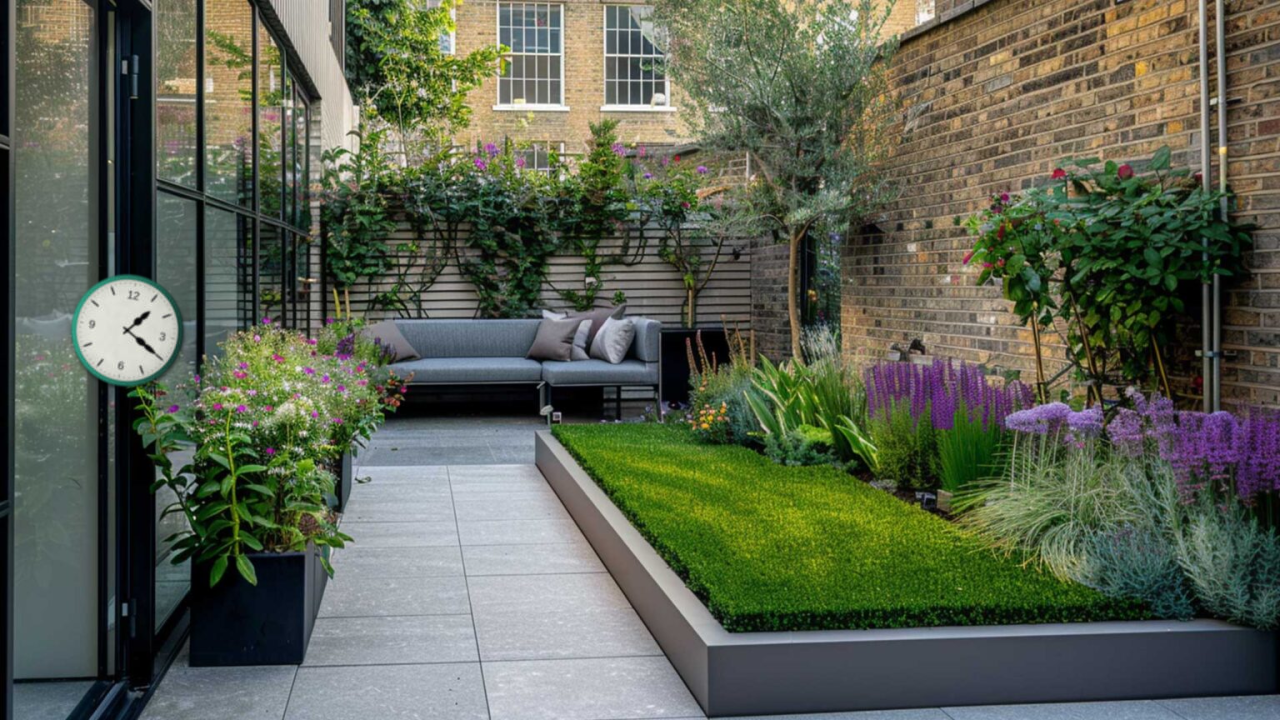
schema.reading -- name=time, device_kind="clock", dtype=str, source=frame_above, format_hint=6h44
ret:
1h20
